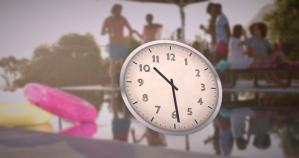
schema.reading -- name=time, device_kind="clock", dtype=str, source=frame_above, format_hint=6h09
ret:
10h29
